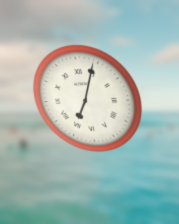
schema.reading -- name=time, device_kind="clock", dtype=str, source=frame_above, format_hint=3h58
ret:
7h04
